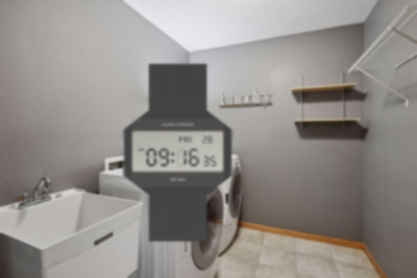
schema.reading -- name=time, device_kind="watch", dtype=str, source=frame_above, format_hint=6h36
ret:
9h16
